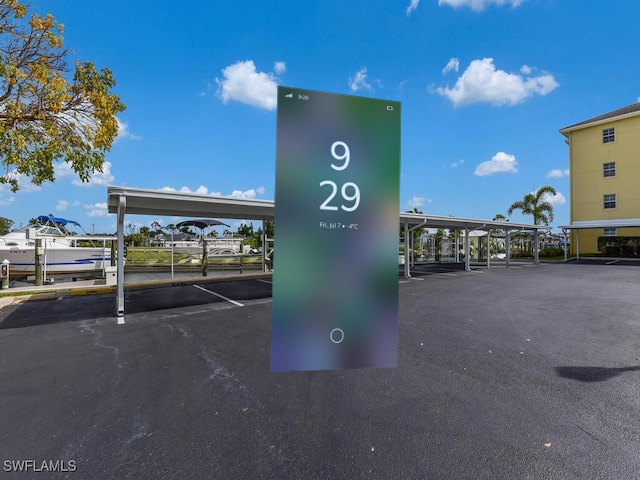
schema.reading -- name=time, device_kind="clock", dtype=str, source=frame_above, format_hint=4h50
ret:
9h29
